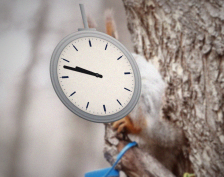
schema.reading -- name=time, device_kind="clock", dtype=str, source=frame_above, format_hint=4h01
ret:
9h48
